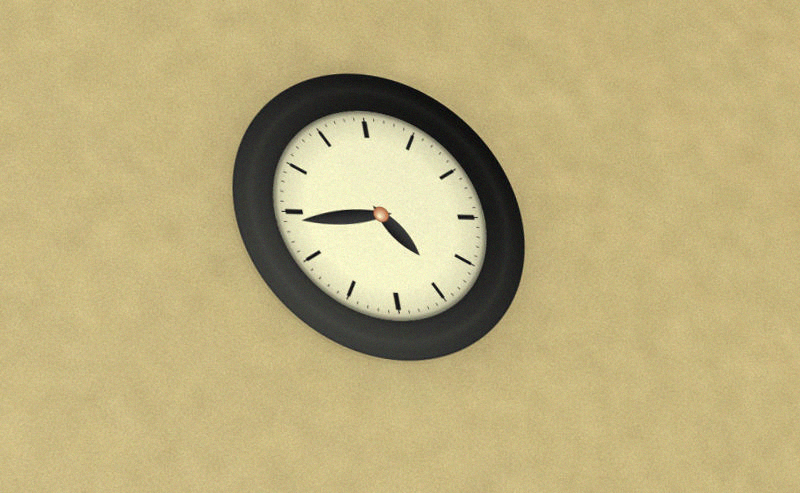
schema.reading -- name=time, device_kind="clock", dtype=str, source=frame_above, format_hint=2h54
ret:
4h44
